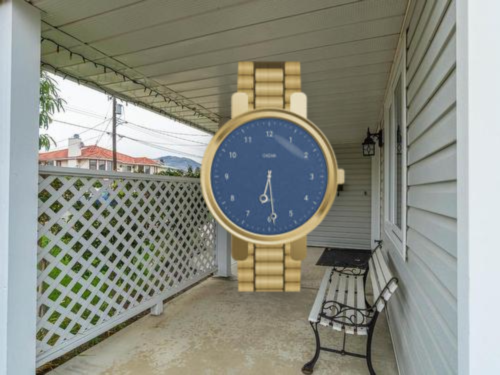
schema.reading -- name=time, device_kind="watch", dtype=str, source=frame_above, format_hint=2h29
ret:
6h29
